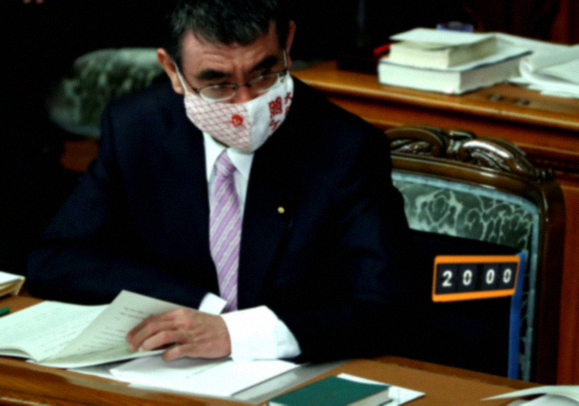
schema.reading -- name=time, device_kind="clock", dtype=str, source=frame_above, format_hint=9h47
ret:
20h00
